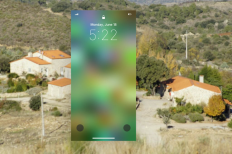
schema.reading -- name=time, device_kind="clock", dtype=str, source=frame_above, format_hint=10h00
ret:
5h22
